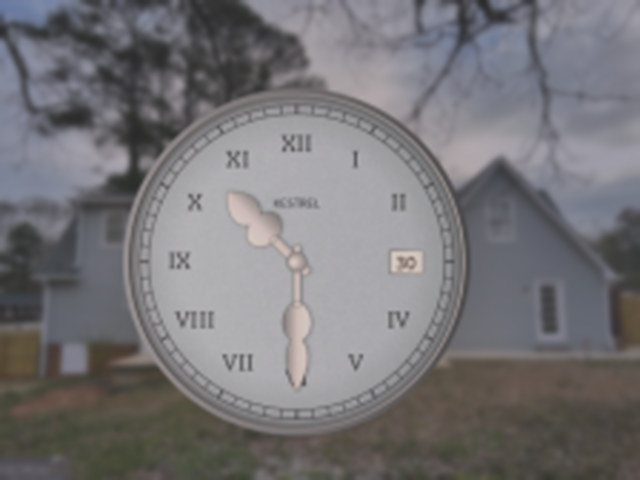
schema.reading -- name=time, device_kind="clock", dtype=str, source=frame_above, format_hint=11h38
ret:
10h30
